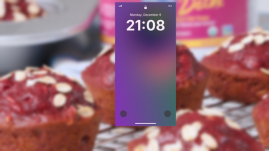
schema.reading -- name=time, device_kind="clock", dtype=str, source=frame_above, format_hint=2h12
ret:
21h08
